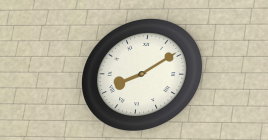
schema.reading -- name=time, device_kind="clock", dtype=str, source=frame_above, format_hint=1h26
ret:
8h09
